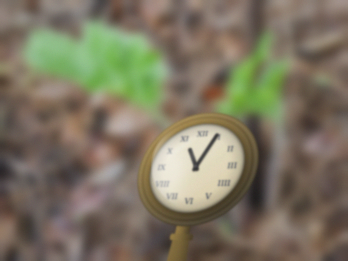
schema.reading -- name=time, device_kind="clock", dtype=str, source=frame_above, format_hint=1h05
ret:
11h04
